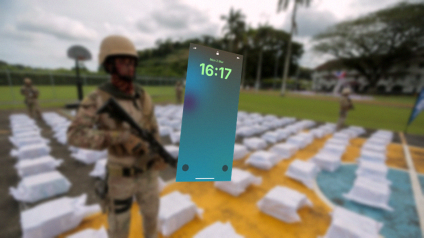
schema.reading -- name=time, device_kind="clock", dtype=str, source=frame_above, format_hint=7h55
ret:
16h17
